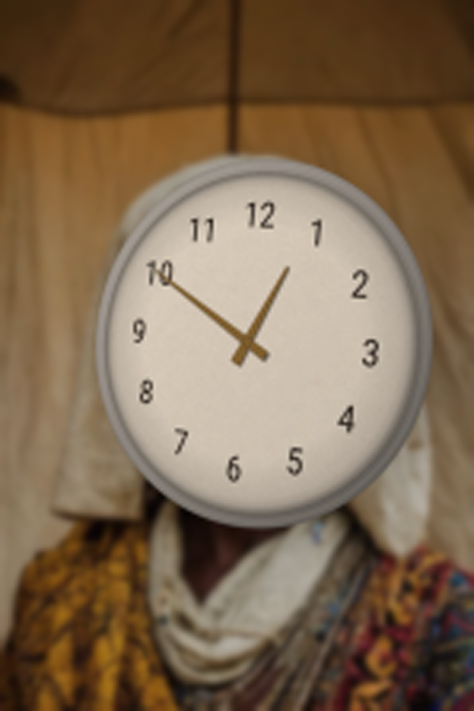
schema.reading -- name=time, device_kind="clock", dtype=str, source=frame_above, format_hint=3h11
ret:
12h50
